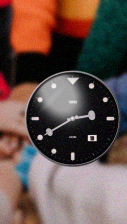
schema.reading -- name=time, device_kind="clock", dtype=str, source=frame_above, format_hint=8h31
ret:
2h40
